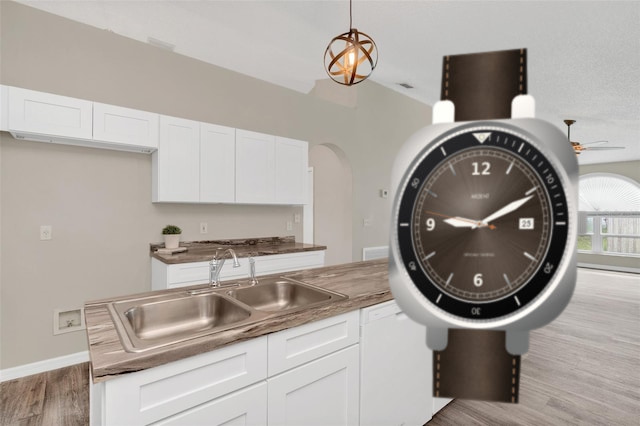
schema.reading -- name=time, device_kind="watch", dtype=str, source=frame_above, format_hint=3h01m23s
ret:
9h10m47s
